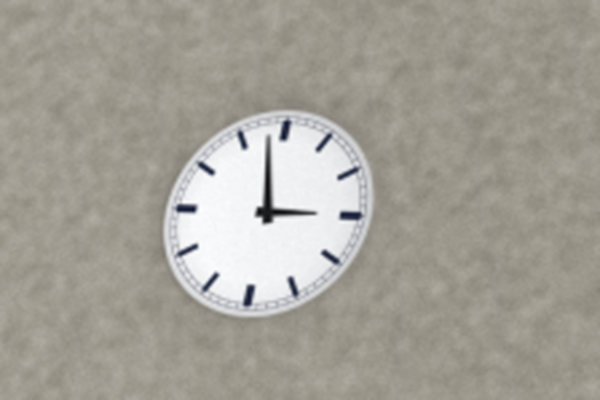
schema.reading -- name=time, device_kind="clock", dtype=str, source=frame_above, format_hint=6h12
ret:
2h58
